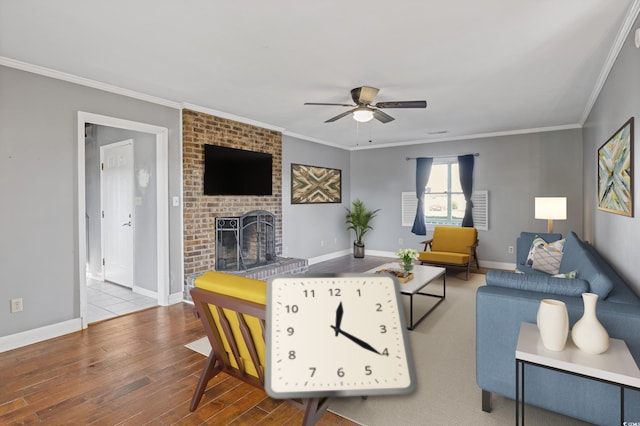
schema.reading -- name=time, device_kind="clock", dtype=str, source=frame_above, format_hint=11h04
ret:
12h21
